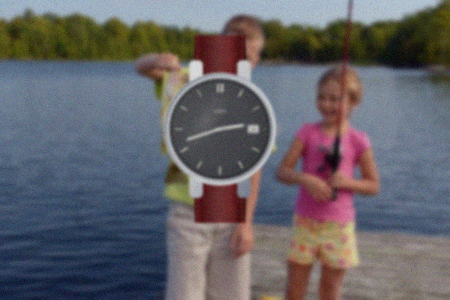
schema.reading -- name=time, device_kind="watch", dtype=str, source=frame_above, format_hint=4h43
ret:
2h42
